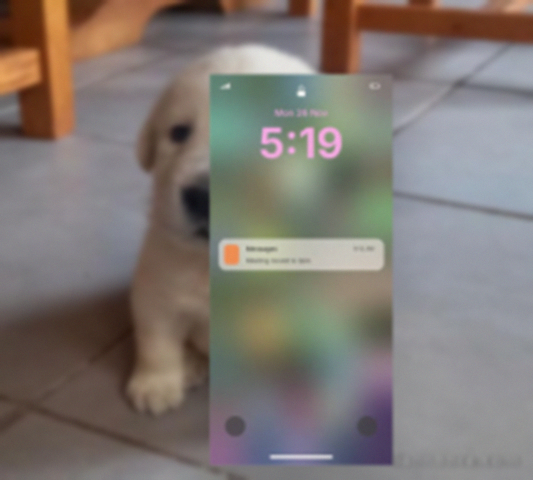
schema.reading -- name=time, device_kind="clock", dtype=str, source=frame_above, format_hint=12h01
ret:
5h19
